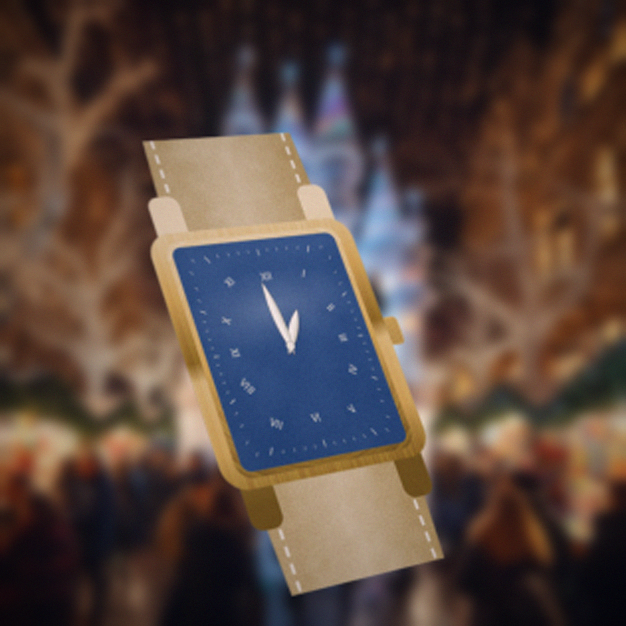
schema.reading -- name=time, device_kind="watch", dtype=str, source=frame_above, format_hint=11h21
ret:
12h59
